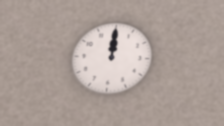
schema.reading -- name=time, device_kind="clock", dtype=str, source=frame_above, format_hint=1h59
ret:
12h00
